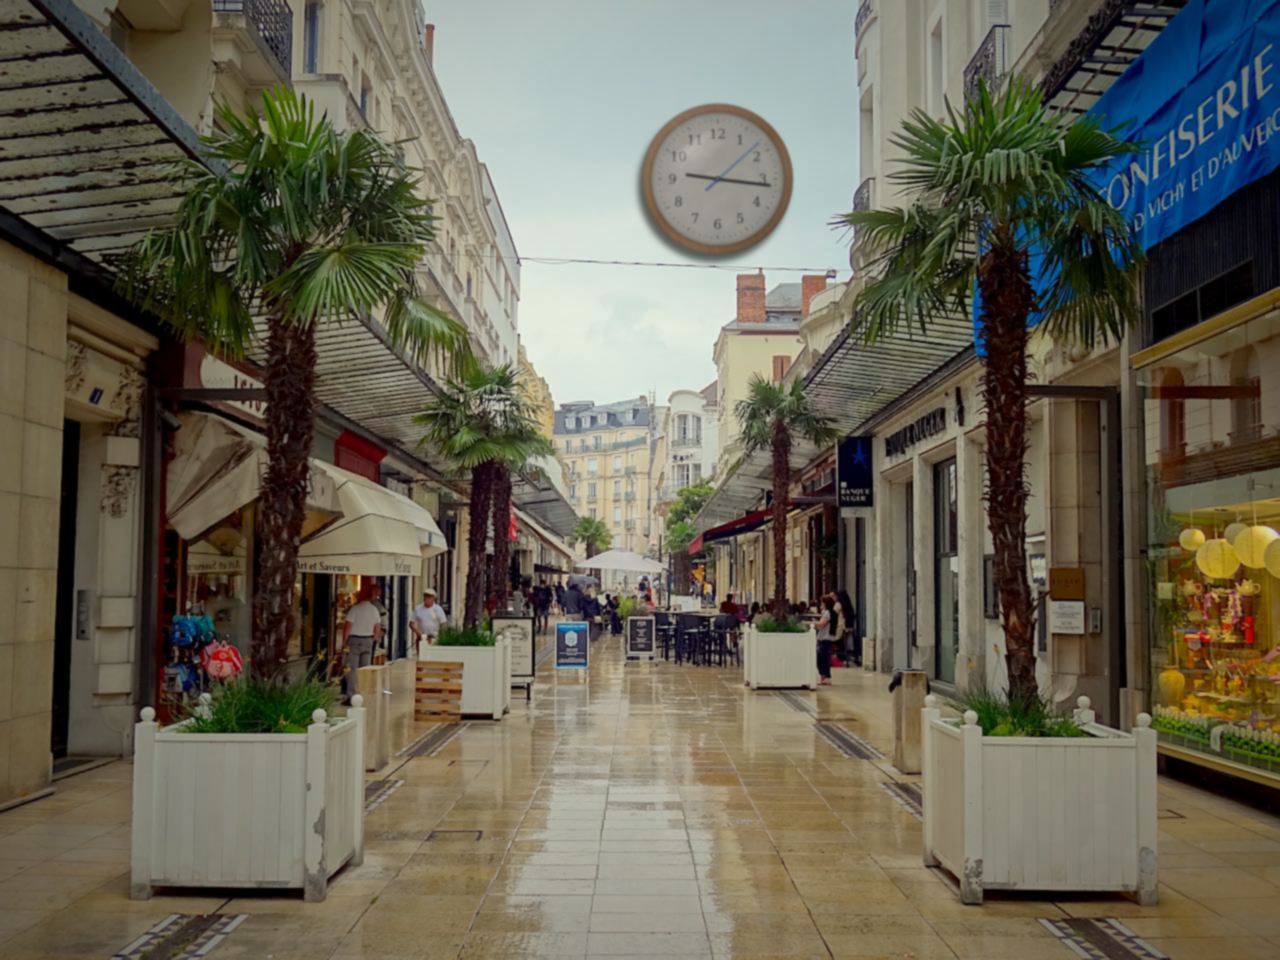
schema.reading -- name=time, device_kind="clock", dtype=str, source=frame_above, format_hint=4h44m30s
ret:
9h16m08s
